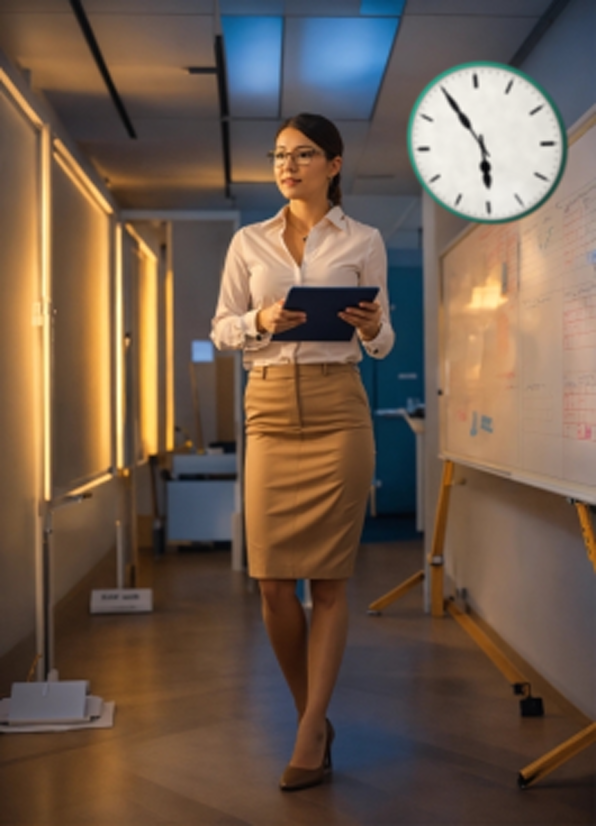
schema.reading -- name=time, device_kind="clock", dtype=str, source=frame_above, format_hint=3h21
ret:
5h55
